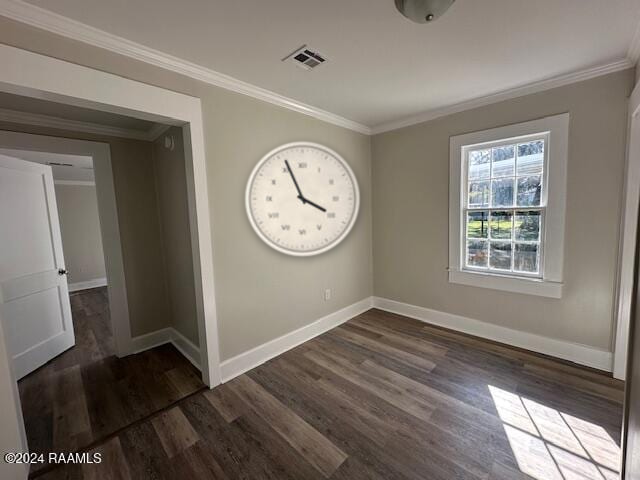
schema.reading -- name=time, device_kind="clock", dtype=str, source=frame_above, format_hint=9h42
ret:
3h56
